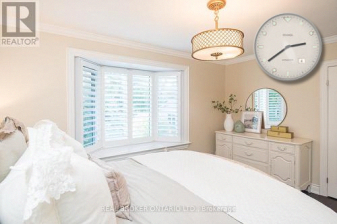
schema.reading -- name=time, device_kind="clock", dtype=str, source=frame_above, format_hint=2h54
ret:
2h39
